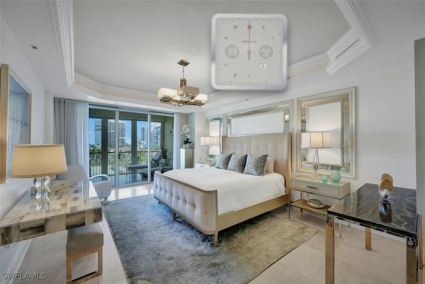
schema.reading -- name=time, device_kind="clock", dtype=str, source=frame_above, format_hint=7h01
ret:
5h24
